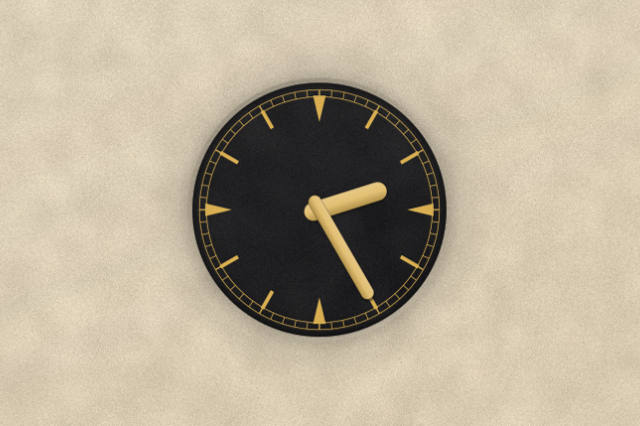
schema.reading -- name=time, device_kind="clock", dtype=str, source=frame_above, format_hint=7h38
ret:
2h25
